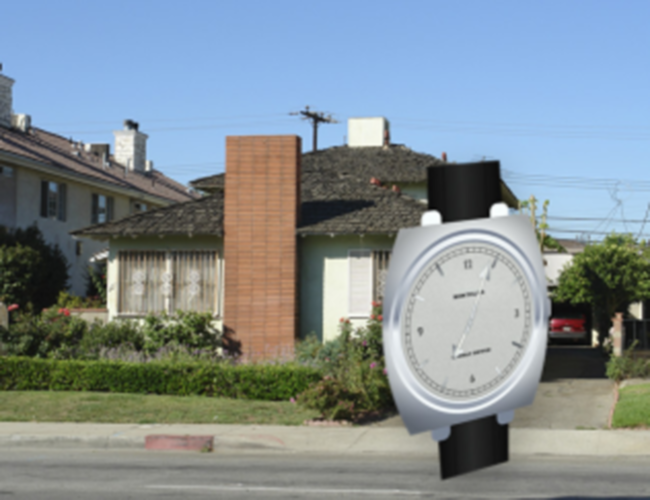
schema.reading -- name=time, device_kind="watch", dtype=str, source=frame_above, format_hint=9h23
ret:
7h04
